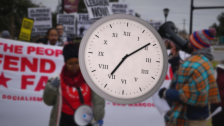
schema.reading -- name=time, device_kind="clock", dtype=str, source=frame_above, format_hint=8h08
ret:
7h09
